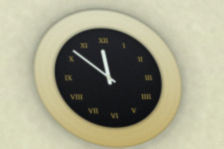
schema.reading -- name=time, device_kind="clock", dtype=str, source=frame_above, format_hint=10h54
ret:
11h52
